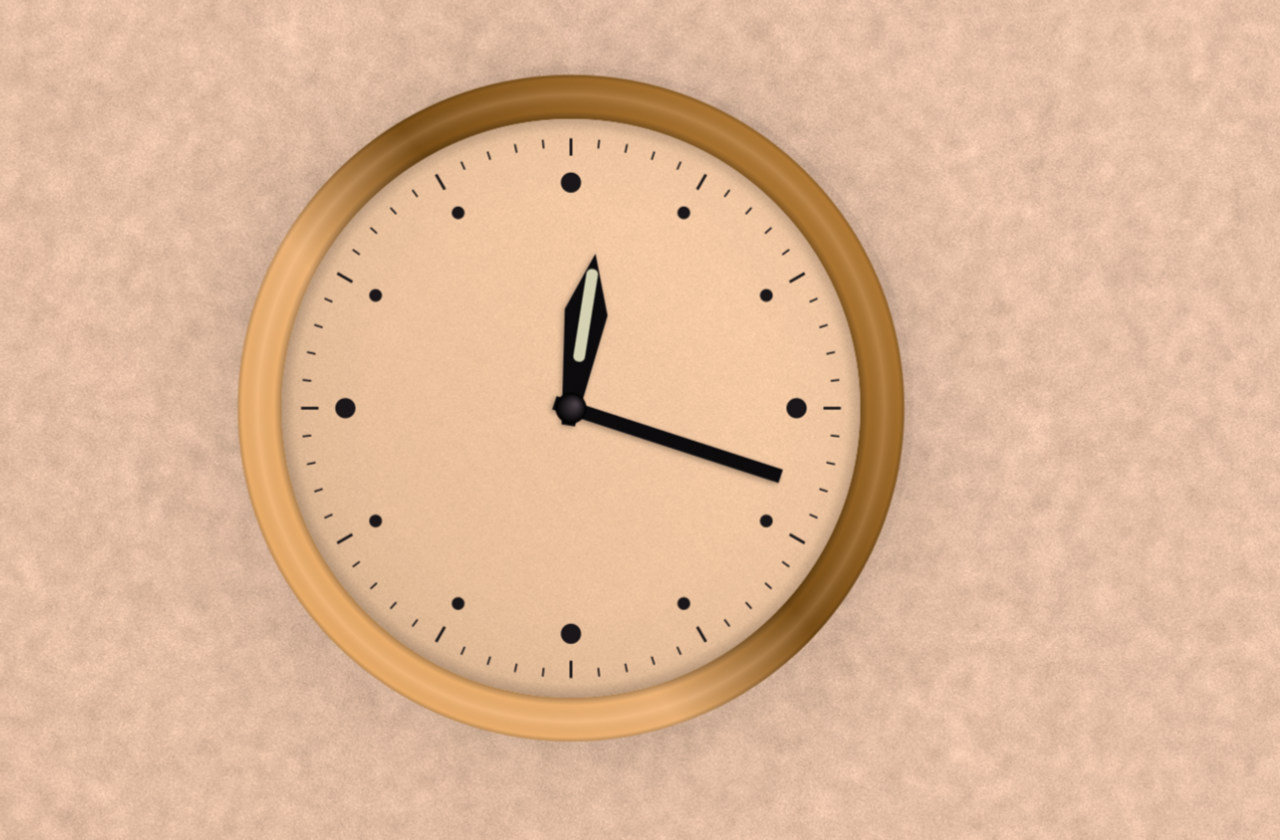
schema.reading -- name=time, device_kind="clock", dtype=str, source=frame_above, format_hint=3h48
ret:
12h18
